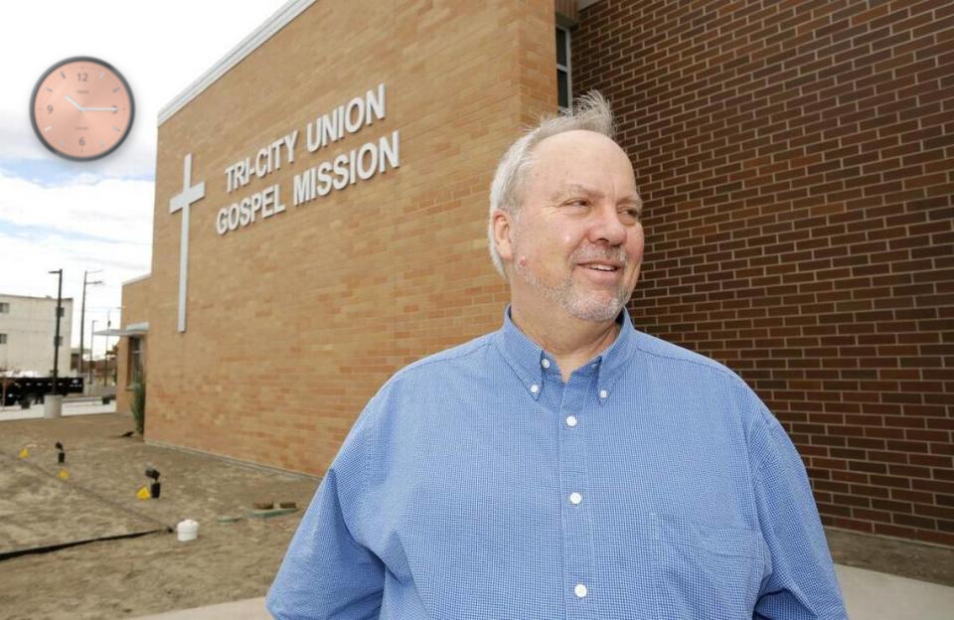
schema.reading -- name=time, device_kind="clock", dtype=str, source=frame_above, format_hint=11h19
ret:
10h15
